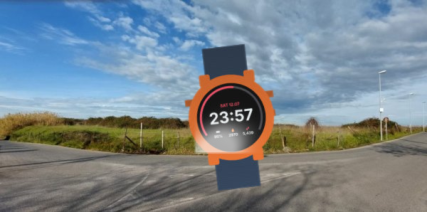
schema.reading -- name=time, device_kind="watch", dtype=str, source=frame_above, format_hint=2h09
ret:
23h57
